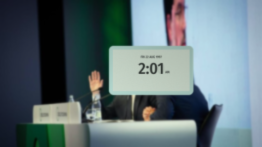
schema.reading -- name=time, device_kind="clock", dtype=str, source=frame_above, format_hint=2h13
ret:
2h01
